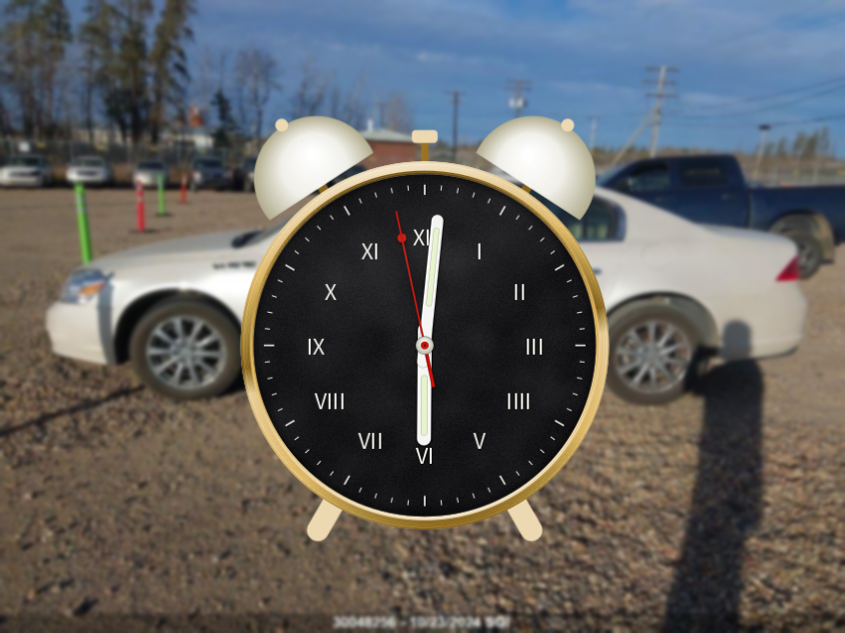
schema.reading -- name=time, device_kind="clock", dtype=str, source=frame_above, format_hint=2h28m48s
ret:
6h00m58s
